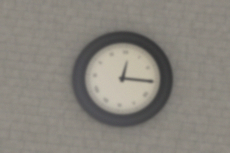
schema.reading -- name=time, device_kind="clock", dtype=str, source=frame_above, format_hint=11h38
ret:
12h15
